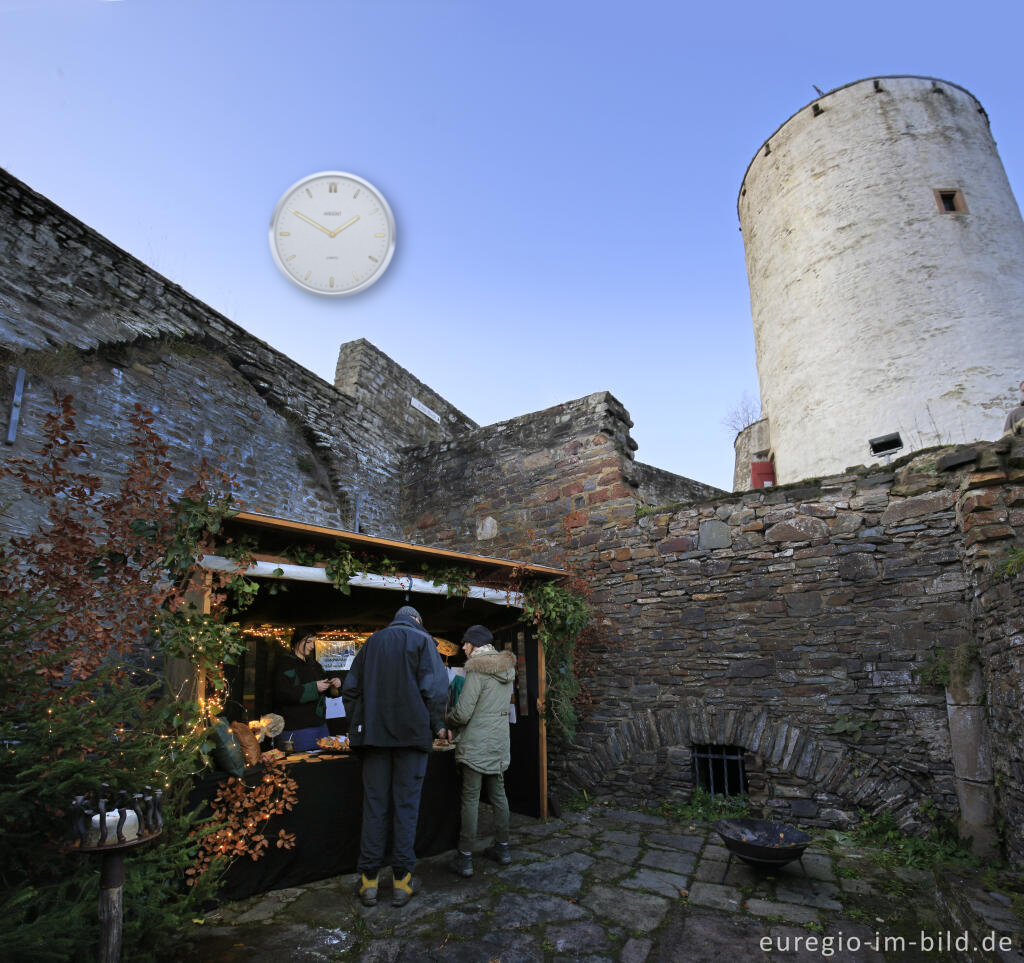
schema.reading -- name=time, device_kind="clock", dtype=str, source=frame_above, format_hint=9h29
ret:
1h50
